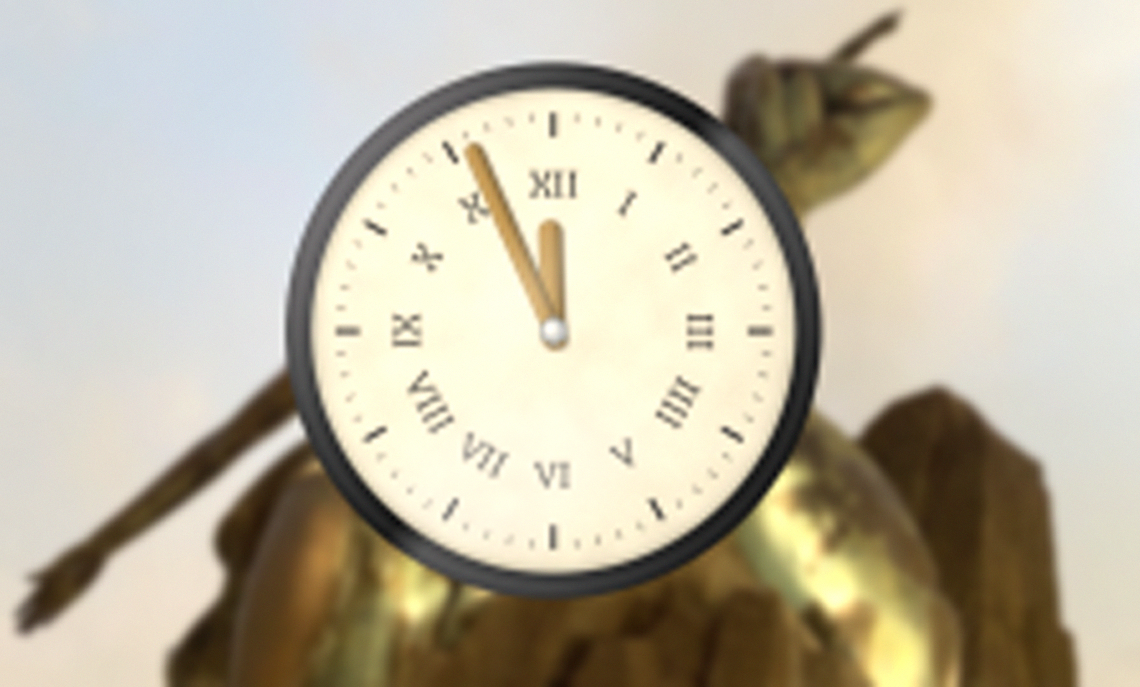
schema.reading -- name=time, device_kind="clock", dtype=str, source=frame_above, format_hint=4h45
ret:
11h56
